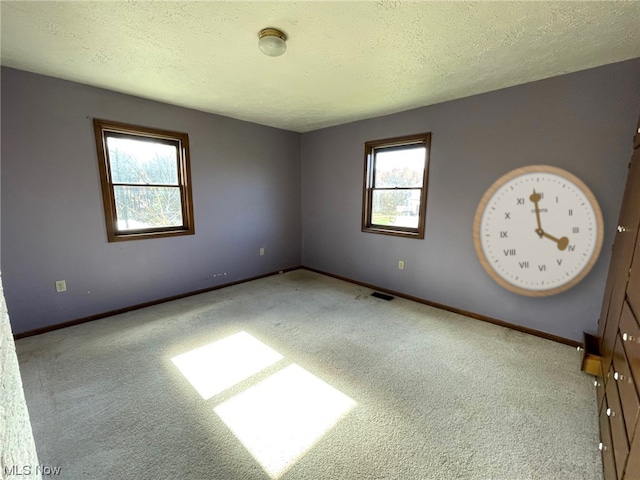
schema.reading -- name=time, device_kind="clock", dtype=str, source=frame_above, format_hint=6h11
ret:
3h59
